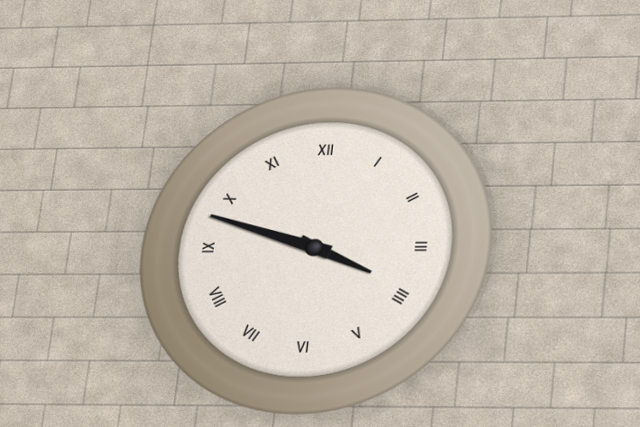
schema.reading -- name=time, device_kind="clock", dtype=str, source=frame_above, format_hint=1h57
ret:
3h48
